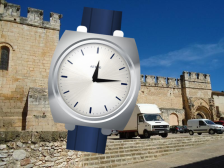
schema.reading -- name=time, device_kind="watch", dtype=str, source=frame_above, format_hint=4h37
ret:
12h14
